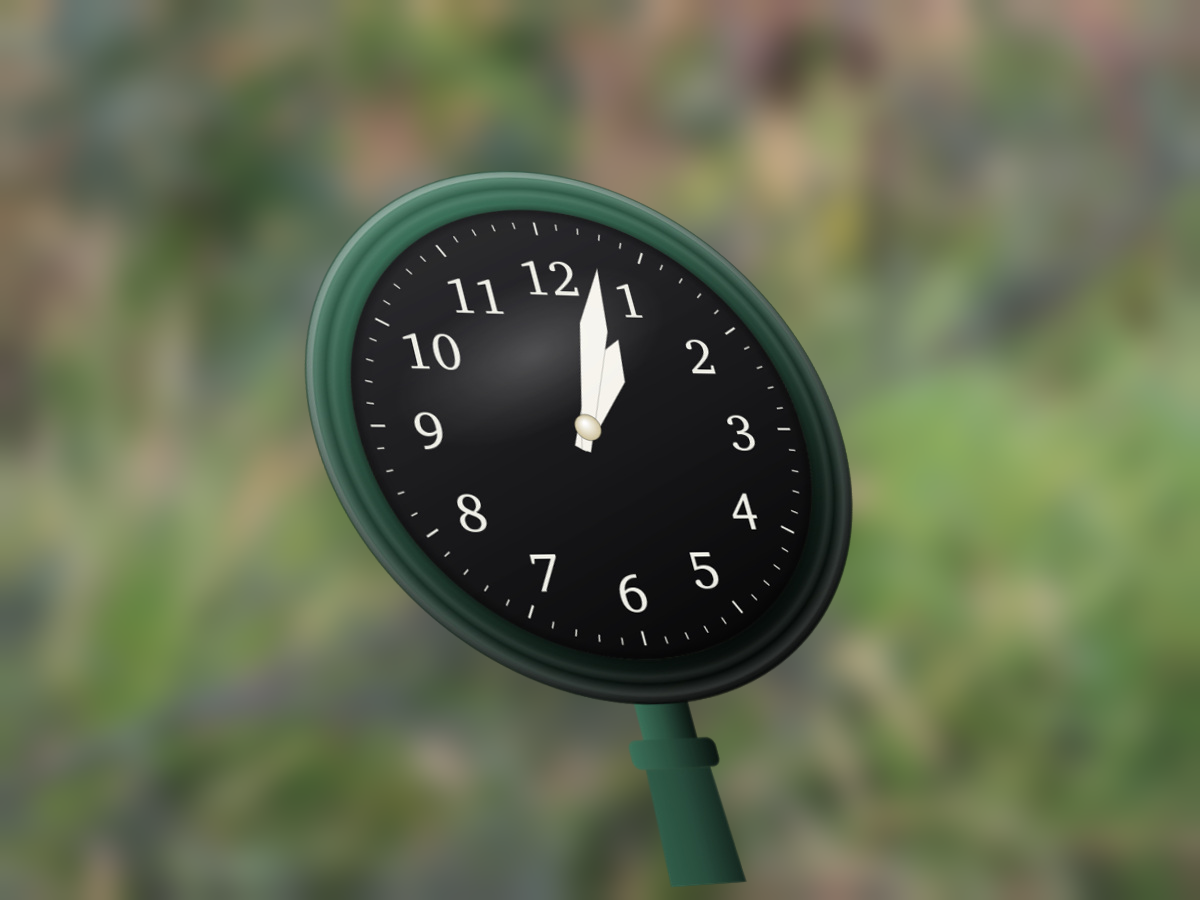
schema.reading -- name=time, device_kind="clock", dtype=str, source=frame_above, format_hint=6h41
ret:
1h03
